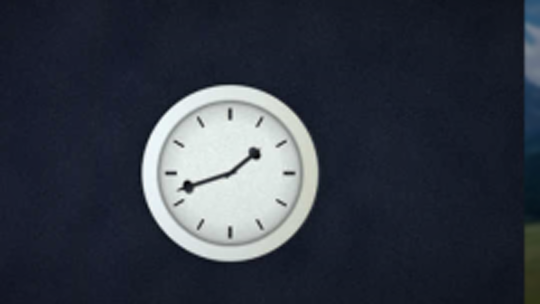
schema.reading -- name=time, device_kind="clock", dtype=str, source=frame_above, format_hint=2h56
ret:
1h42
